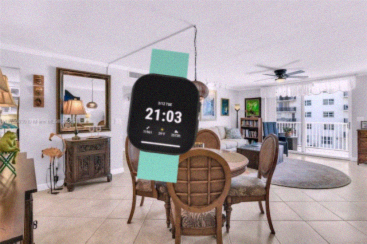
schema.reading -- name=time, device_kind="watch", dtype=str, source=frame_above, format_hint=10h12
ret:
21h03
